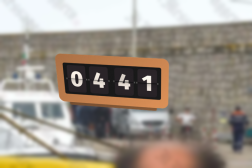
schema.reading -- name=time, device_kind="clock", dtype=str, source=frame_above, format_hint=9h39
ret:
4h41
